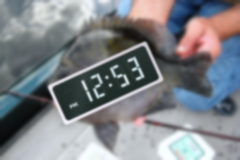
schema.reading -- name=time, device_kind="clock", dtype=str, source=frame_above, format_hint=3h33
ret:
12h53
